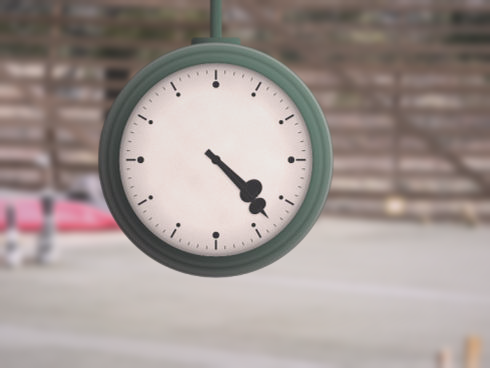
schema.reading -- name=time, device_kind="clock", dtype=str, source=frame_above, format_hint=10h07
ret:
4h23
